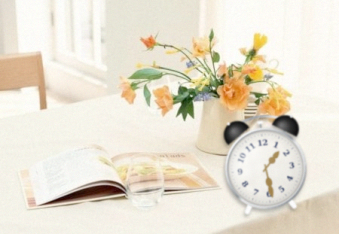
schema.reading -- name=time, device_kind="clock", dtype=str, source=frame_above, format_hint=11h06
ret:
1h29
